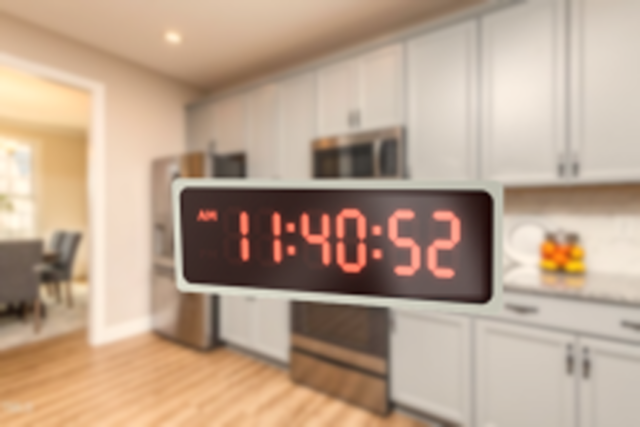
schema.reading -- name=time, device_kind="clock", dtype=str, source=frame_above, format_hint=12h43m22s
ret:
11h40m52s
